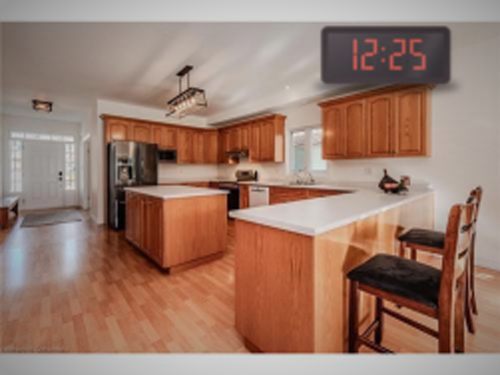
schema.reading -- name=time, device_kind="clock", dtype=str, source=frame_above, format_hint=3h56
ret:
12h25
